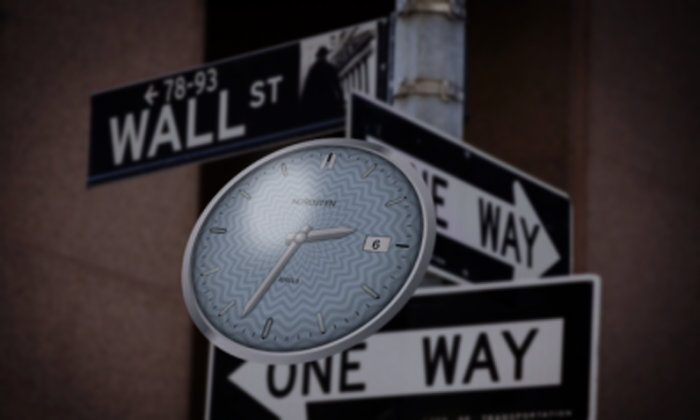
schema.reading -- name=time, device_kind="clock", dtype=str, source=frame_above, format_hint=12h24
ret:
2h33
